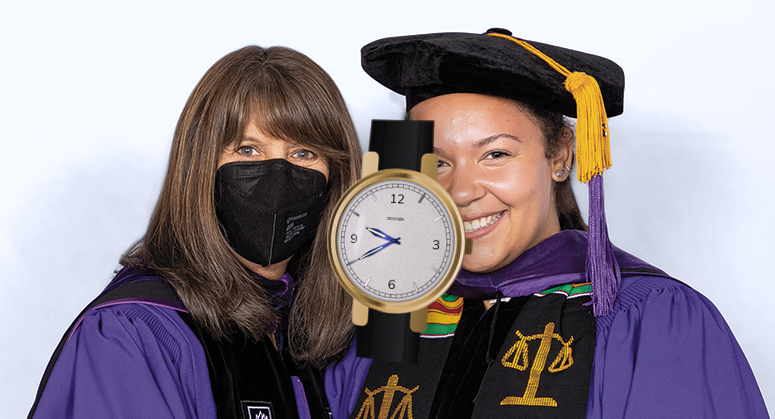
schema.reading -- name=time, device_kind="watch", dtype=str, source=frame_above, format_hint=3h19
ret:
9h40
